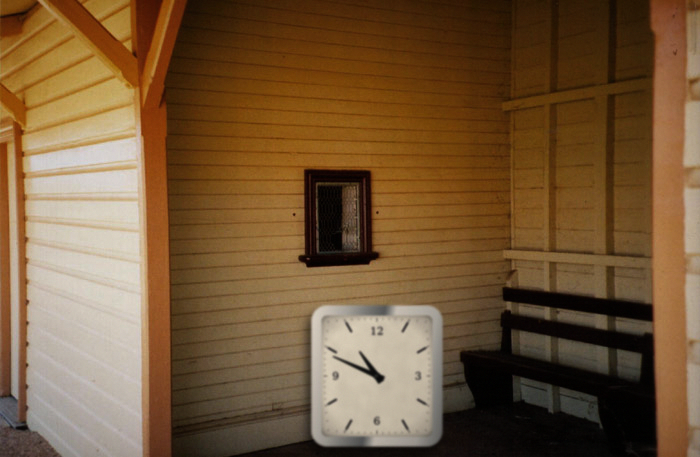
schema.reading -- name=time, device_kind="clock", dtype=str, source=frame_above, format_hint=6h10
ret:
10h49
